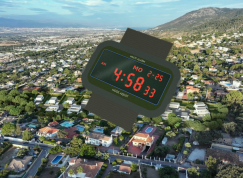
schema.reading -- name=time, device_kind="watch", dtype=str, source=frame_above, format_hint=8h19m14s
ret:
4h58m33s
